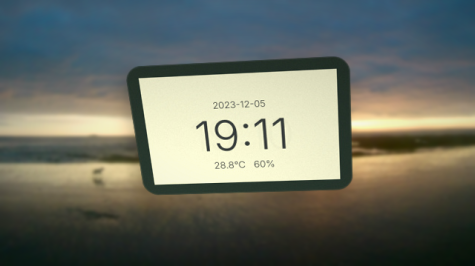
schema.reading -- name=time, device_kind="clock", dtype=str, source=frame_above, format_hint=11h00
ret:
19h11
